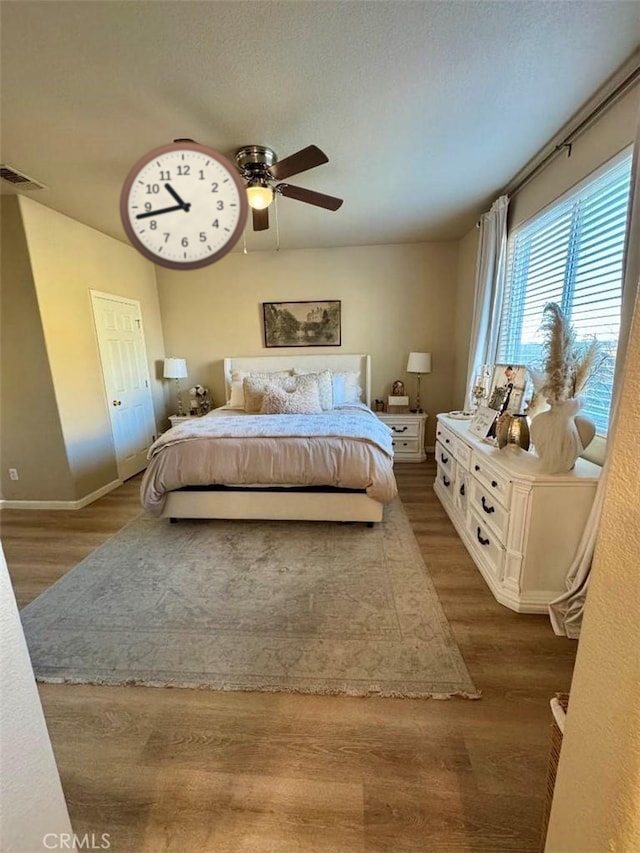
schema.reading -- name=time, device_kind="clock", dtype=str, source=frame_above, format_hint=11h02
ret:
10h43
